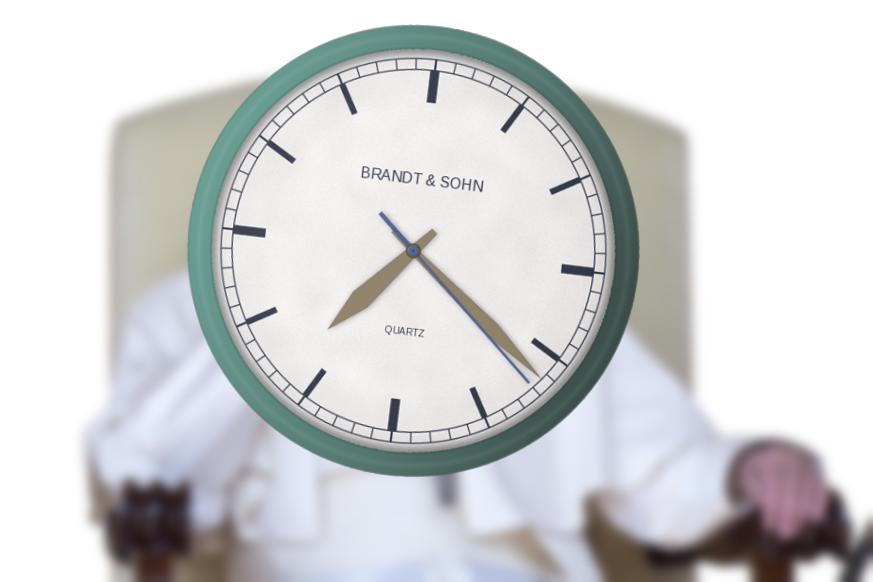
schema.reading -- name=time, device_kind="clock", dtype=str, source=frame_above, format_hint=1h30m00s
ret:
7h21m22s
